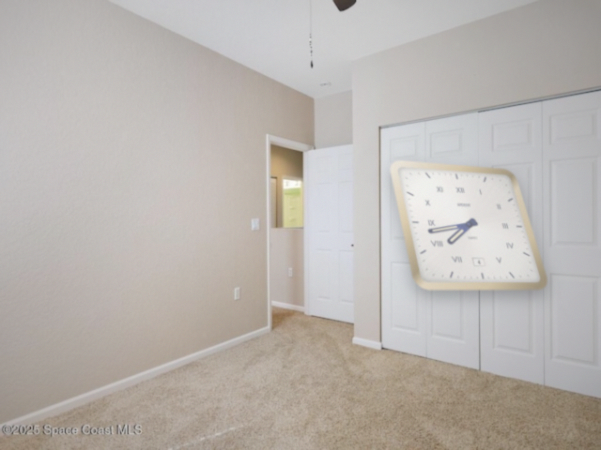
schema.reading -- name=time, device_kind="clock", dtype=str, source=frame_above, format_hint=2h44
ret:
7h43
